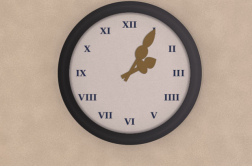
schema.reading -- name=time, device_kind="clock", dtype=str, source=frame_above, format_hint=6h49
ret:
2h05
